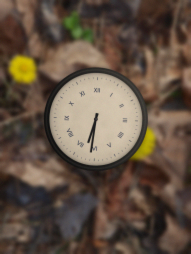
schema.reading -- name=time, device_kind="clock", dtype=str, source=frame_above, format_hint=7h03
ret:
6h31
